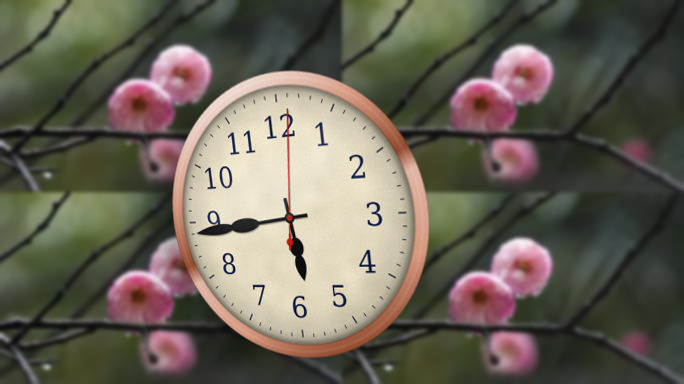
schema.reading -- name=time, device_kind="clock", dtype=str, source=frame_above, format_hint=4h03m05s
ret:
5h44m01s
